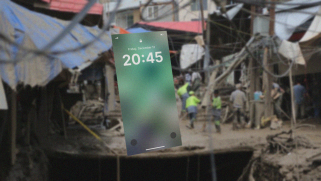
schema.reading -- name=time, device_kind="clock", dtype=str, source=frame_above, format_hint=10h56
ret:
20h45
